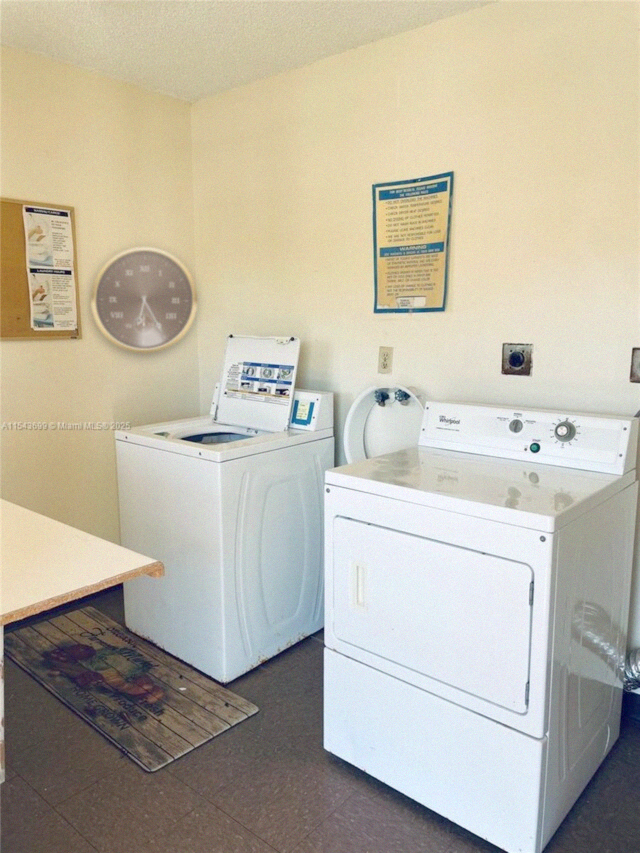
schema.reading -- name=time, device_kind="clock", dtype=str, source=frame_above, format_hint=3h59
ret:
6h25
